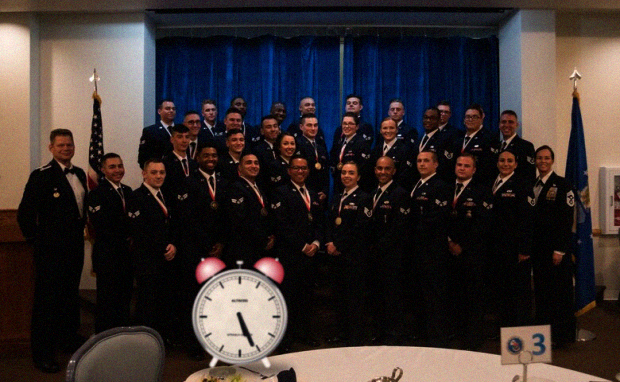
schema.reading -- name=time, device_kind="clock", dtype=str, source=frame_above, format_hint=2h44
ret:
5h26
